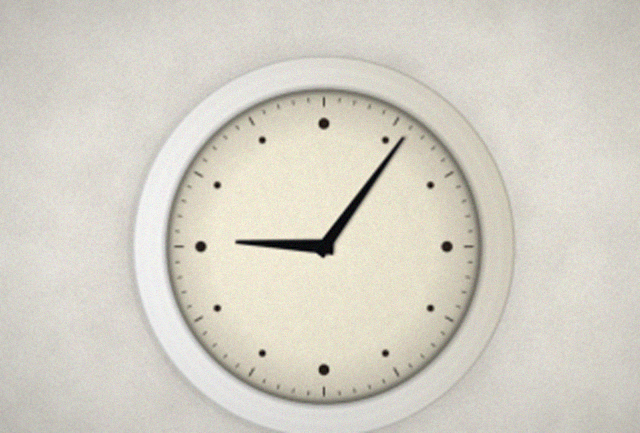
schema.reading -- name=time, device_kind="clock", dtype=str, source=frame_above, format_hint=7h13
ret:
9h06
